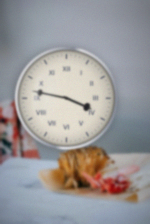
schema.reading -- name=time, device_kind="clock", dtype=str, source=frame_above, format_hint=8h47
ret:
3h47
